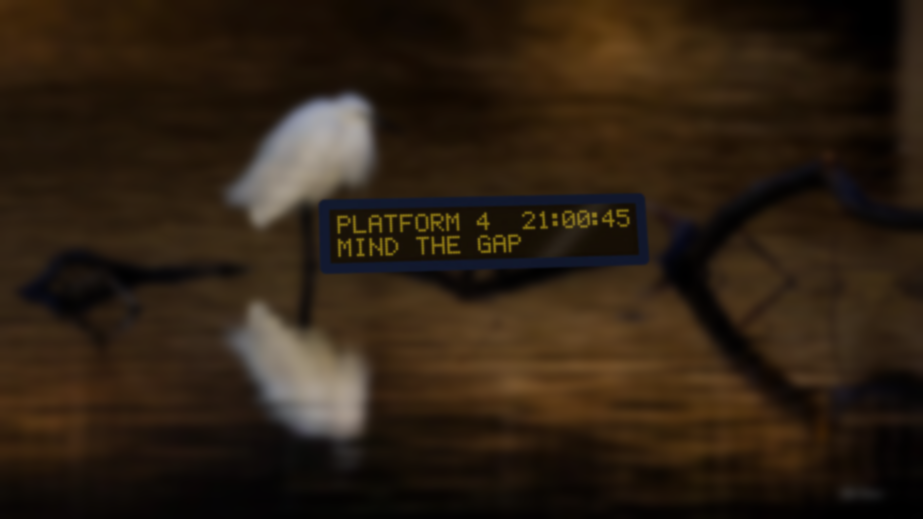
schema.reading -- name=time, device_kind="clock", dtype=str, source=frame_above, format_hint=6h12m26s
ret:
21h00m45s
